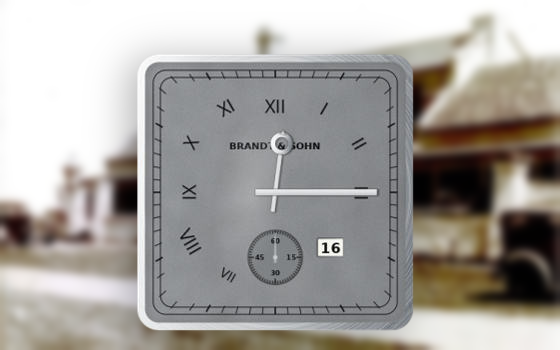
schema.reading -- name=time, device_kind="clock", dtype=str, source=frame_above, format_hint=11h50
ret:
12h15
